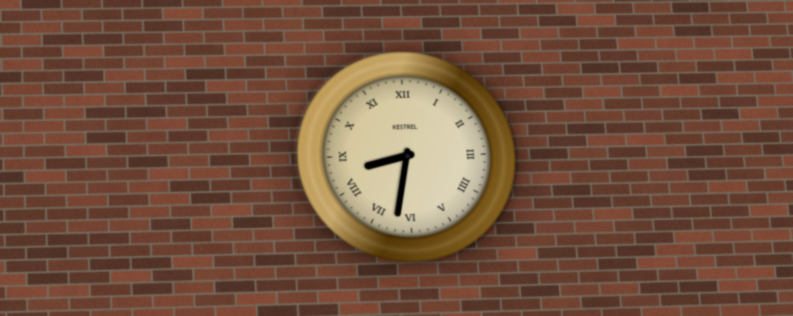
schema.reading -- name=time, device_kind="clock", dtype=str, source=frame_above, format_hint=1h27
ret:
8h32
